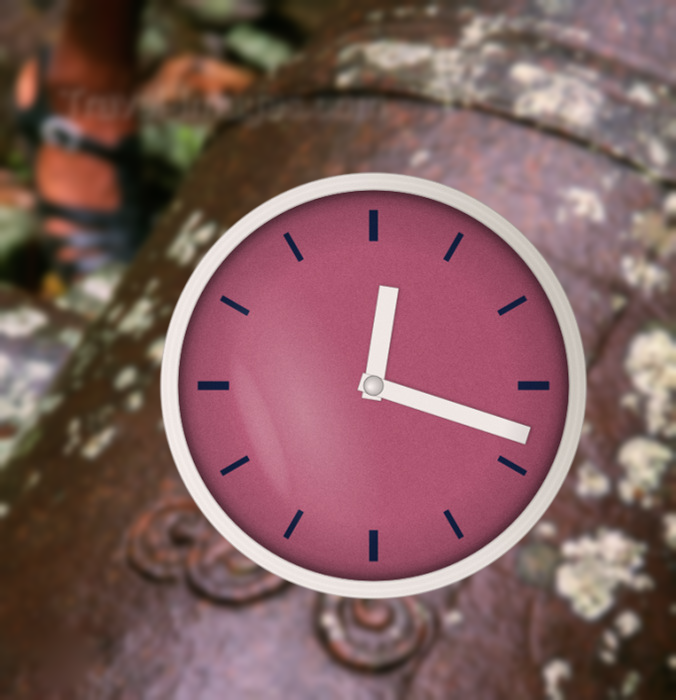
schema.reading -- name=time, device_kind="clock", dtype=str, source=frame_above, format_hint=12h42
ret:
12h18
